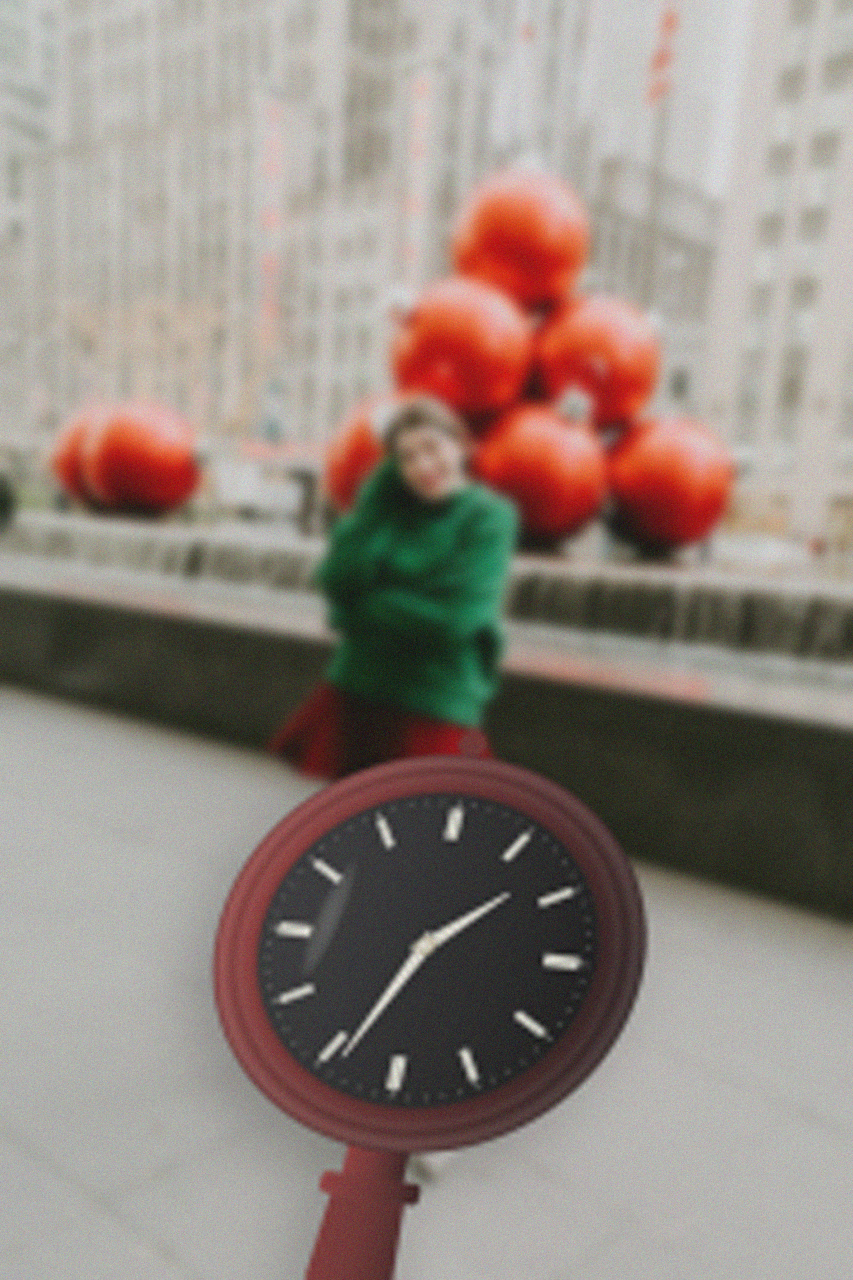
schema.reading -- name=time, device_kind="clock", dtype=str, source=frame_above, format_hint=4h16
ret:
1h34
